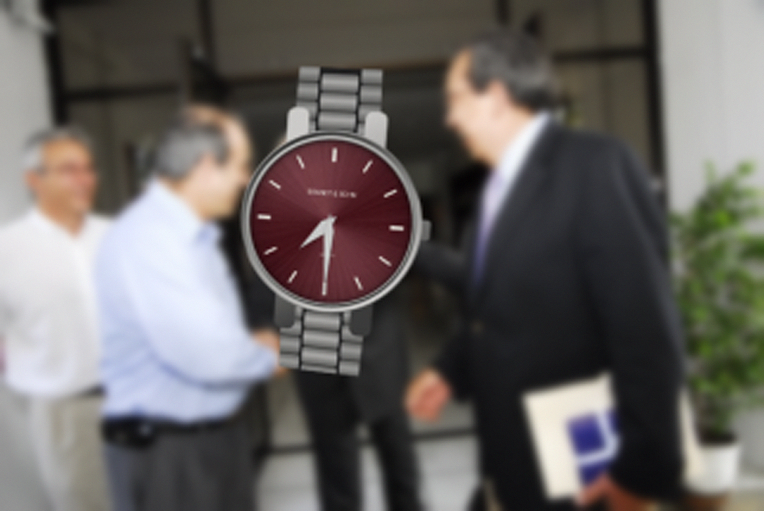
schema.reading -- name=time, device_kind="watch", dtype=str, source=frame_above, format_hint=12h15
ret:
7h30
